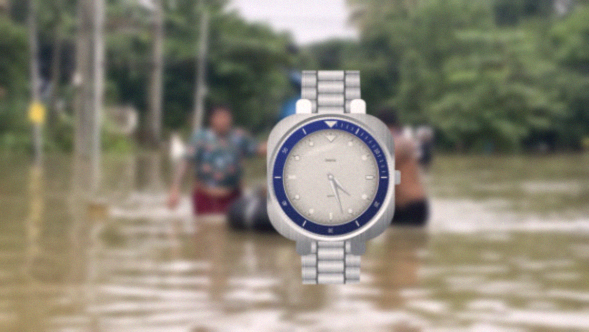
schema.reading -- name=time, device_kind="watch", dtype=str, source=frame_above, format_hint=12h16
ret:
4h27
